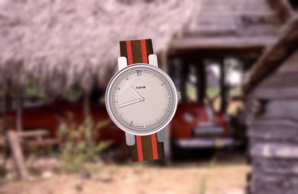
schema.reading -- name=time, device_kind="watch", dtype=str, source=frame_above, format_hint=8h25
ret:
10h43
